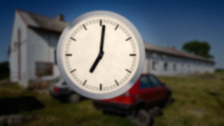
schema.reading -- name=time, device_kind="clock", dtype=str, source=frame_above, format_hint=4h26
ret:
7h01
